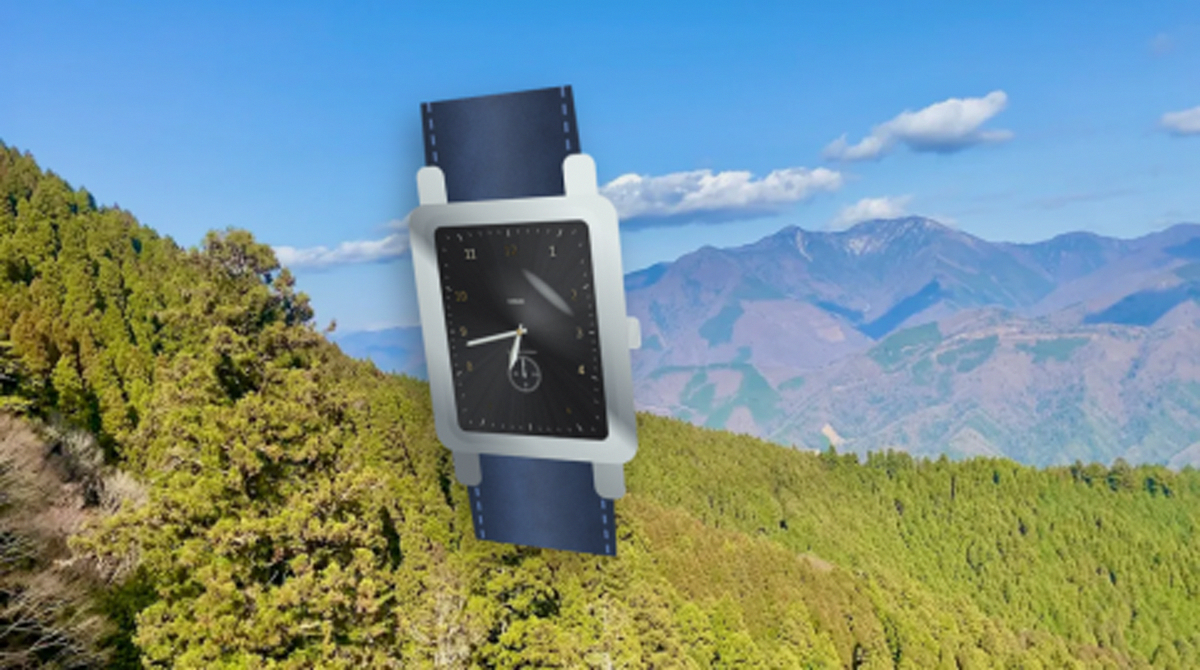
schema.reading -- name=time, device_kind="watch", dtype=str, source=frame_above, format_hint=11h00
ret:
6h43
